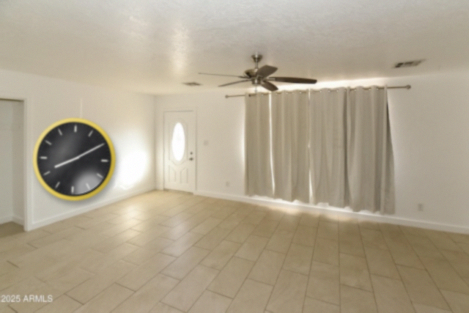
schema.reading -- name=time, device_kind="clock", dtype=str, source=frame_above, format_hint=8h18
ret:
8h10
